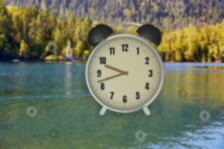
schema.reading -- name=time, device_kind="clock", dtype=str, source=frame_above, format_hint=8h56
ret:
9h42
